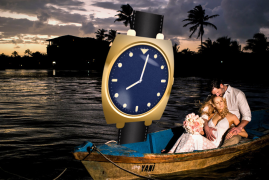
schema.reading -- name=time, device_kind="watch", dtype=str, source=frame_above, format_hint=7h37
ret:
8h02
